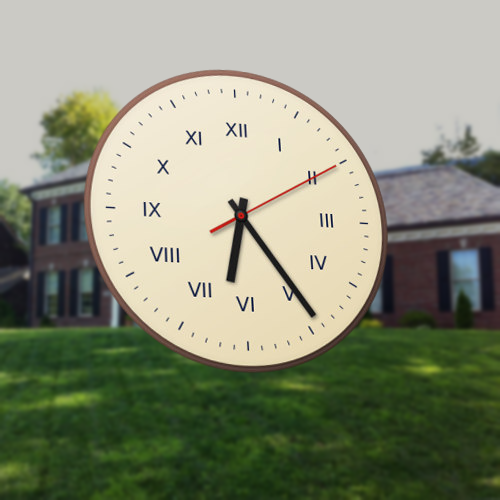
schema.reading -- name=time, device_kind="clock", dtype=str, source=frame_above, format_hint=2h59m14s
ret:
6h24m10s
